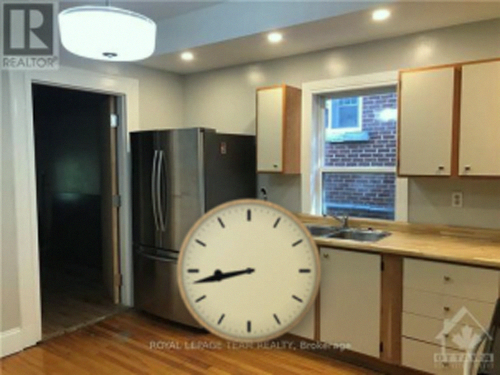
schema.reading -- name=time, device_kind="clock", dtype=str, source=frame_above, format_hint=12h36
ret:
8h43
